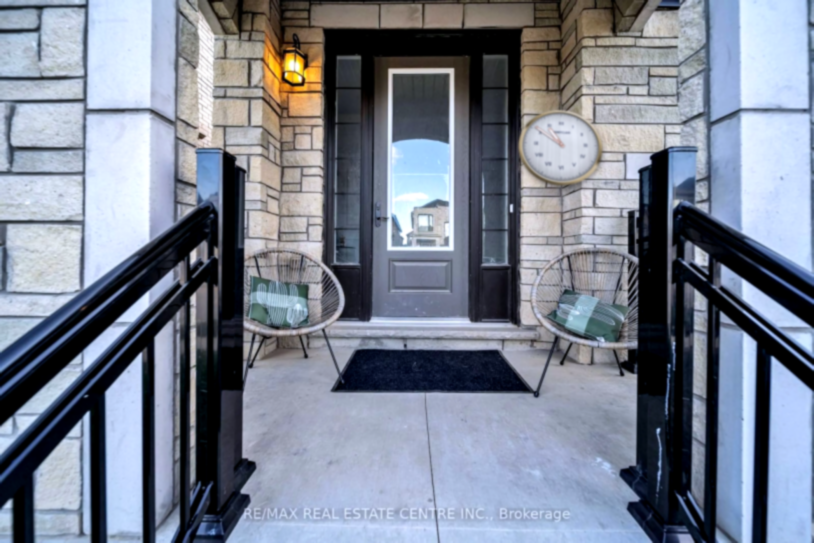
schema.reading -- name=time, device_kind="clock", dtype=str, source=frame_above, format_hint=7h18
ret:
10h51
